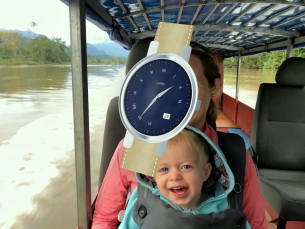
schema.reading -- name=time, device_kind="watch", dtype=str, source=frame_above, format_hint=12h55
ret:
1h35
